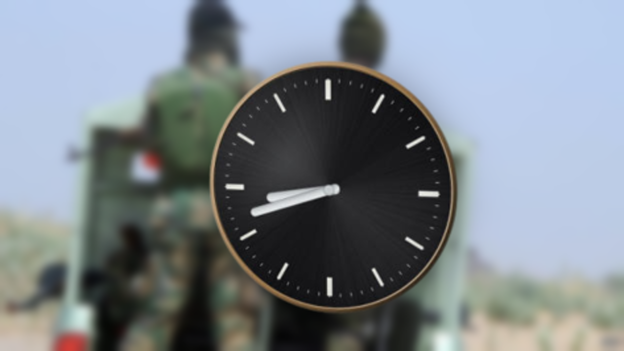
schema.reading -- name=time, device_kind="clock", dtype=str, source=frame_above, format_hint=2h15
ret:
8h42
